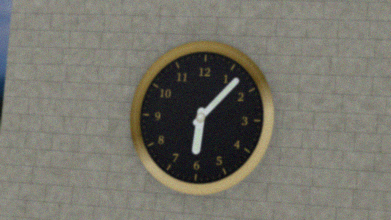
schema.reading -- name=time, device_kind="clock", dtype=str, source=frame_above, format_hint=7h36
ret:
6h07
